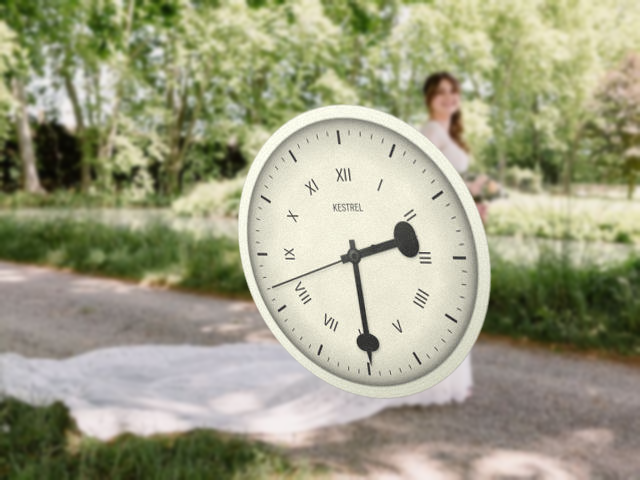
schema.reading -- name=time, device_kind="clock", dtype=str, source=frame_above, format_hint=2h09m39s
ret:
2h29m42s
